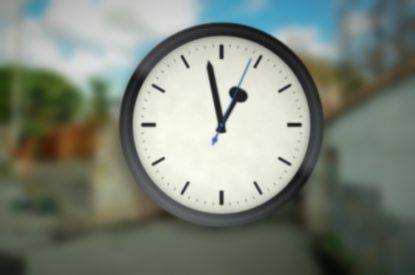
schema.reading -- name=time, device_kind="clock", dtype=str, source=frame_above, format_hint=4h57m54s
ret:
12h58m04s
